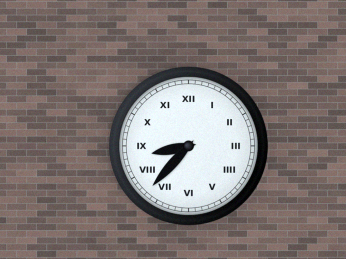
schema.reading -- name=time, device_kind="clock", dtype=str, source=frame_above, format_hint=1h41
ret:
8h37
